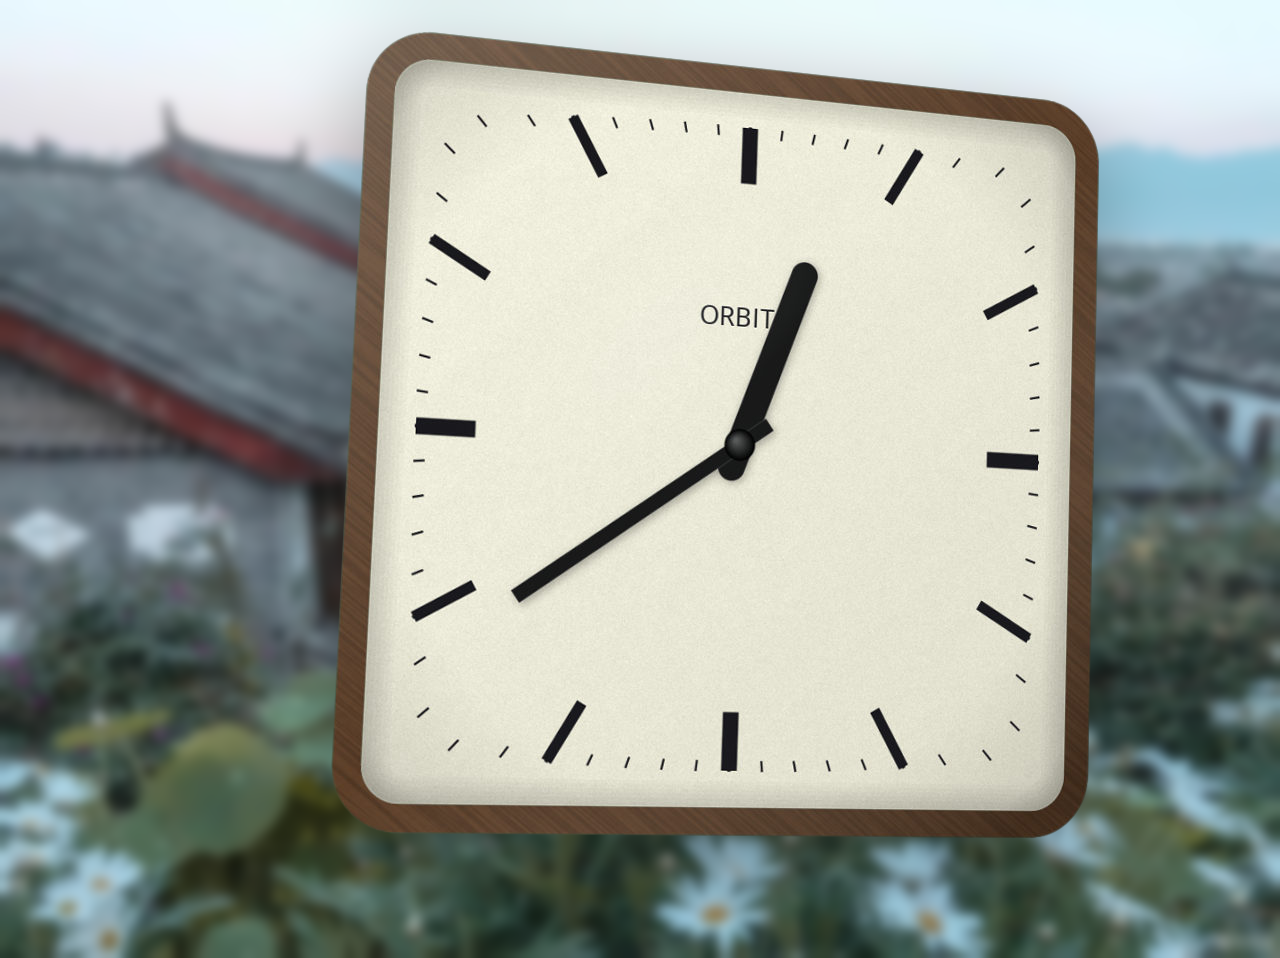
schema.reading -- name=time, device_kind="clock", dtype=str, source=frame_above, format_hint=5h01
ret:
12h39
